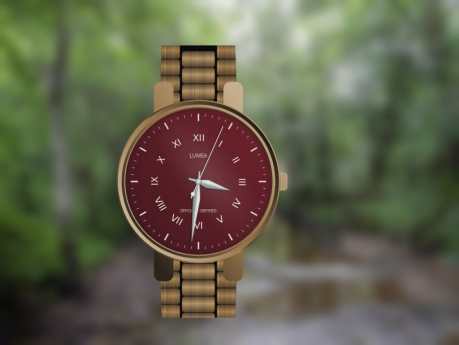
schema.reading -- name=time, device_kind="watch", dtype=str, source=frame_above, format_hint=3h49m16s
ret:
3h31m04s
